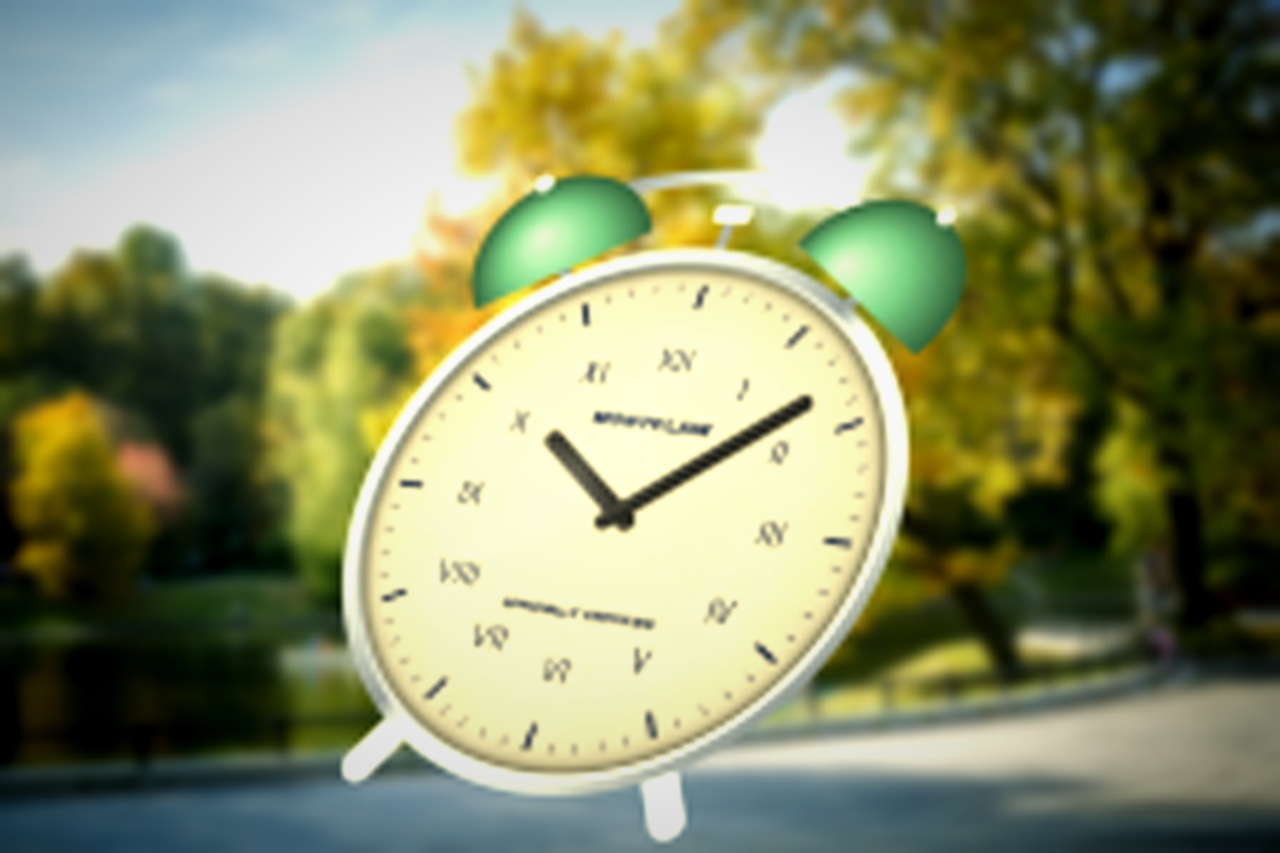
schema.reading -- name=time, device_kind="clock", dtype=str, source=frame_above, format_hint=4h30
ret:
10h08
